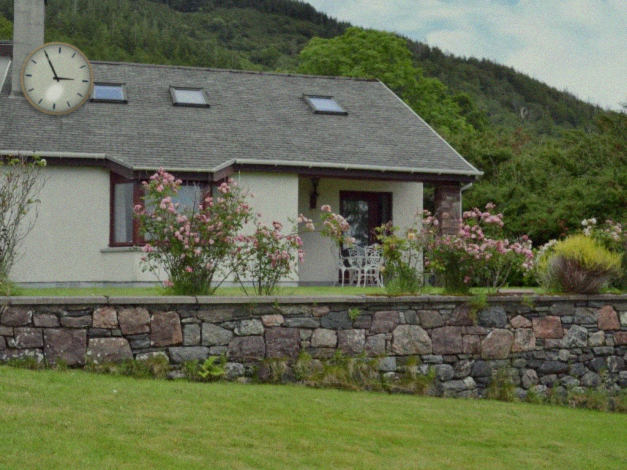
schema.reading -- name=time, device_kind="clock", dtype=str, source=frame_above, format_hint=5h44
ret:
2h55
